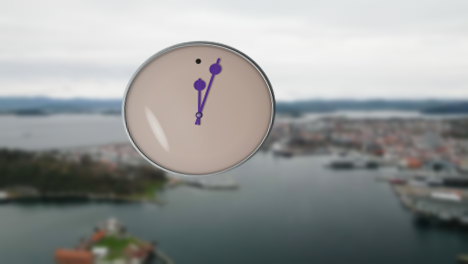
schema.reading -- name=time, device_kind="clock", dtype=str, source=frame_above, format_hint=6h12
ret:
12h03
